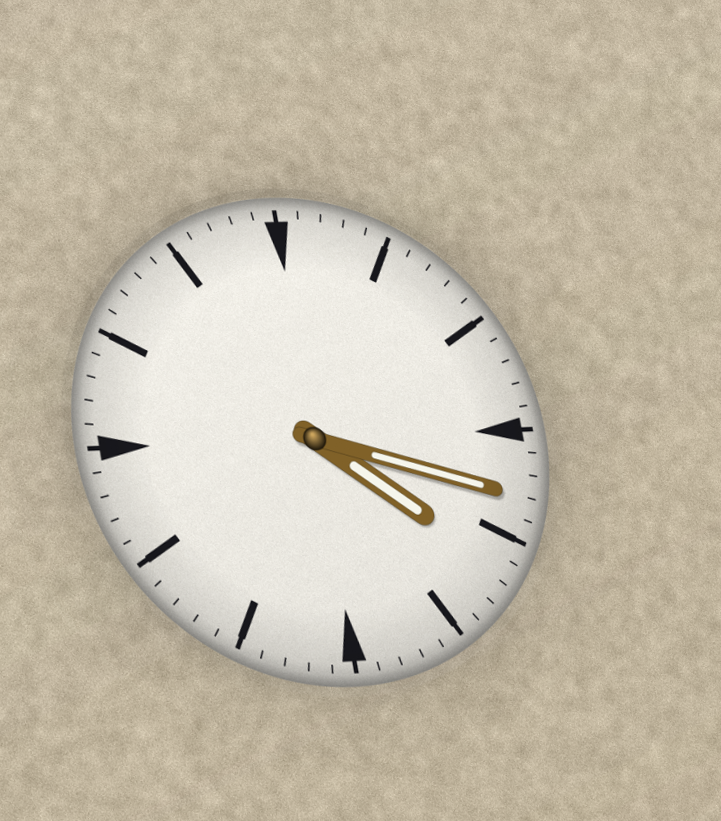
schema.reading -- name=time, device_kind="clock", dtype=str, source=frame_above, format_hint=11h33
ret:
4h18
